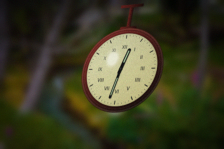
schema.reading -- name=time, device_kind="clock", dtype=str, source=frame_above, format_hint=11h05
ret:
12h32
